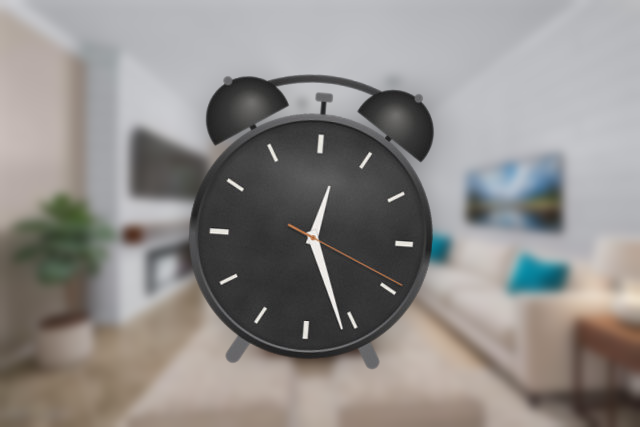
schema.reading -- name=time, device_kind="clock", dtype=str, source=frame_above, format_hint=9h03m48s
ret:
12h26m19s
